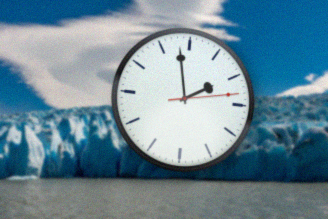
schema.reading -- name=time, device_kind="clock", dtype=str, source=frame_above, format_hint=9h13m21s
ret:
1h58m13s
